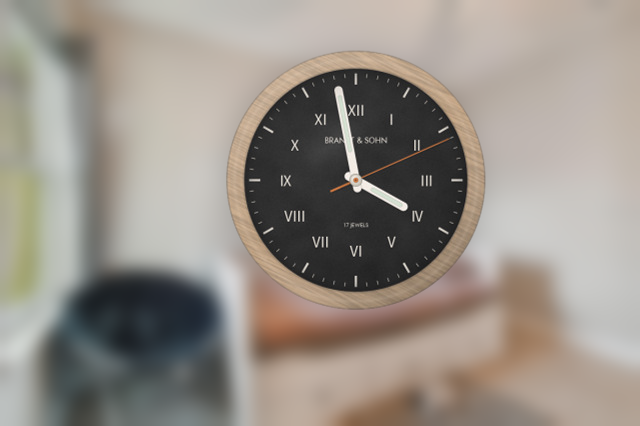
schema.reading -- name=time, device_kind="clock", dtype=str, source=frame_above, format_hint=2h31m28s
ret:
3h58m11s
